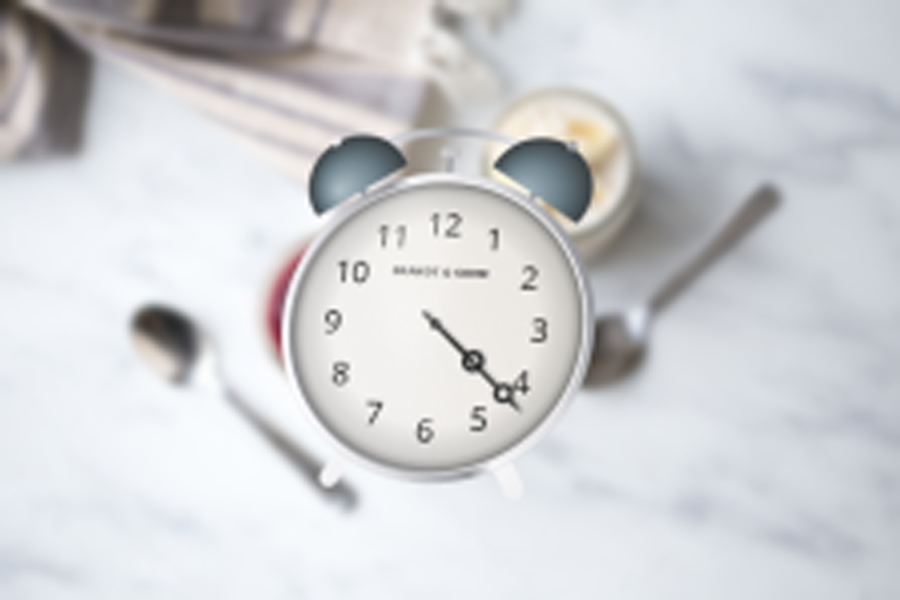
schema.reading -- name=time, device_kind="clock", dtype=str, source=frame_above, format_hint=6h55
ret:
4h22
